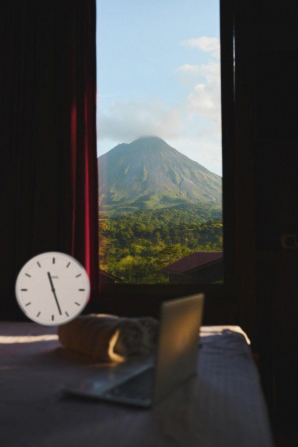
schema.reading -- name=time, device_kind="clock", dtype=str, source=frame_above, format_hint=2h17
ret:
11h27
